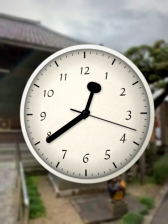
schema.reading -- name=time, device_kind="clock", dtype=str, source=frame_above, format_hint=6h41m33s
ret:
12h39m18s
